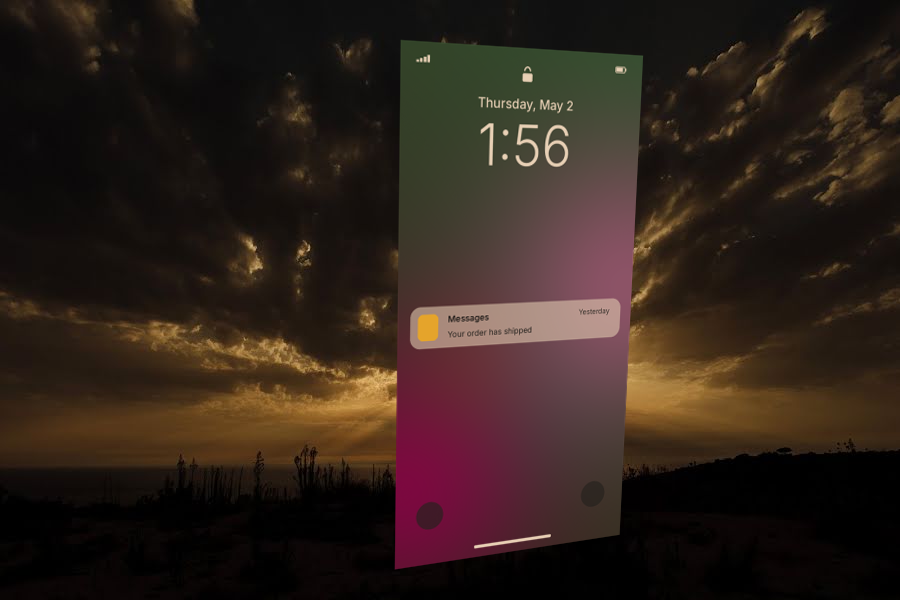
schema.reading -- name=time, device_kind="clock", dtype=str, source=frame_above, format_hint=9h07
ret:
1h56
